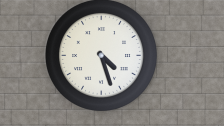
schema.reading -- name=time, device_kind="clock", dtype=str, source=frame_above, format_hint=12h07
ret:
4h27
